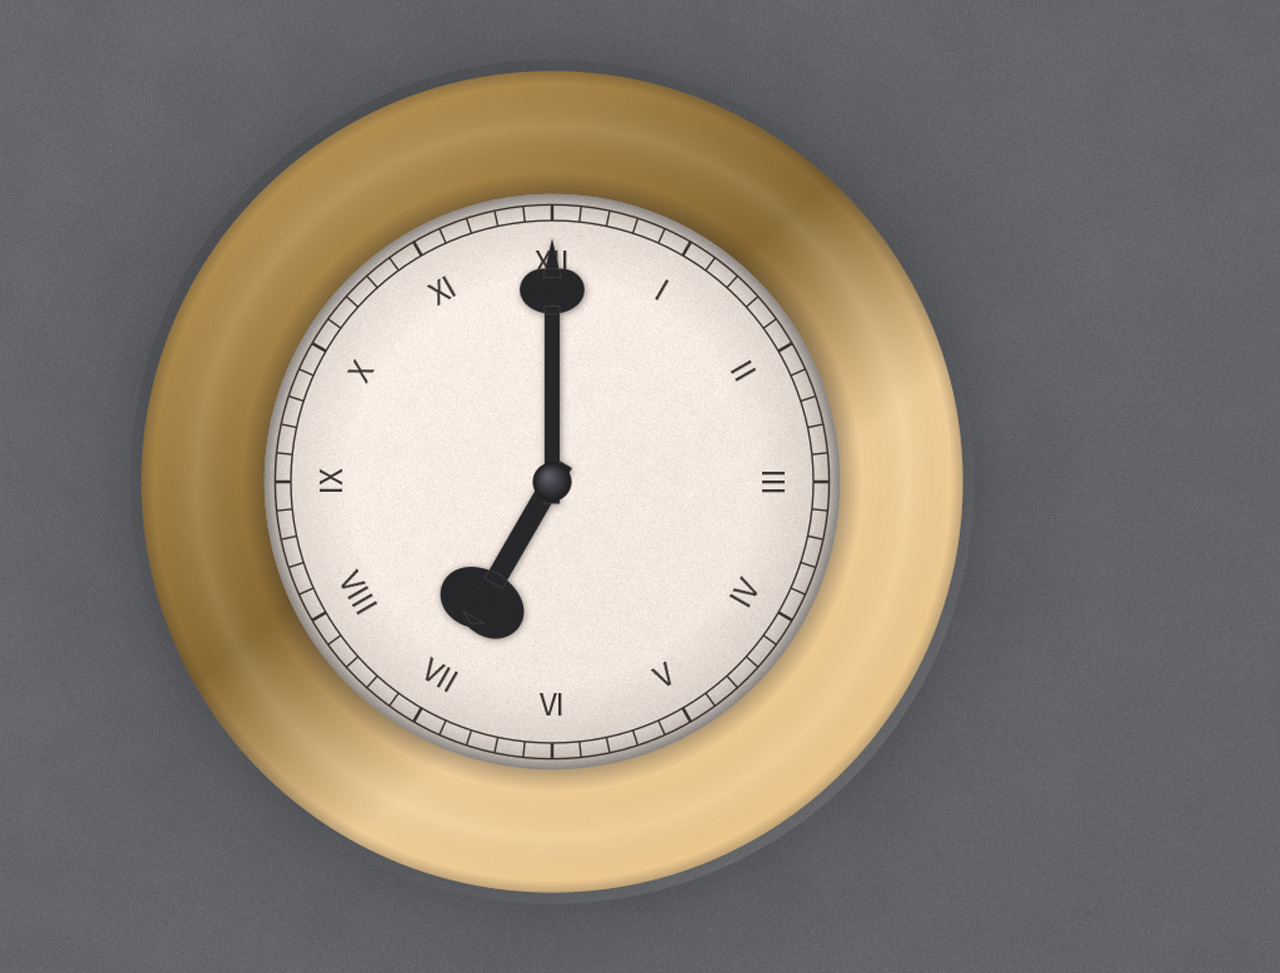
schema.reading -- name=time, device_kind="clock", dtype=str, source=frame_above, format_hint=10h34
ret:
7h00
